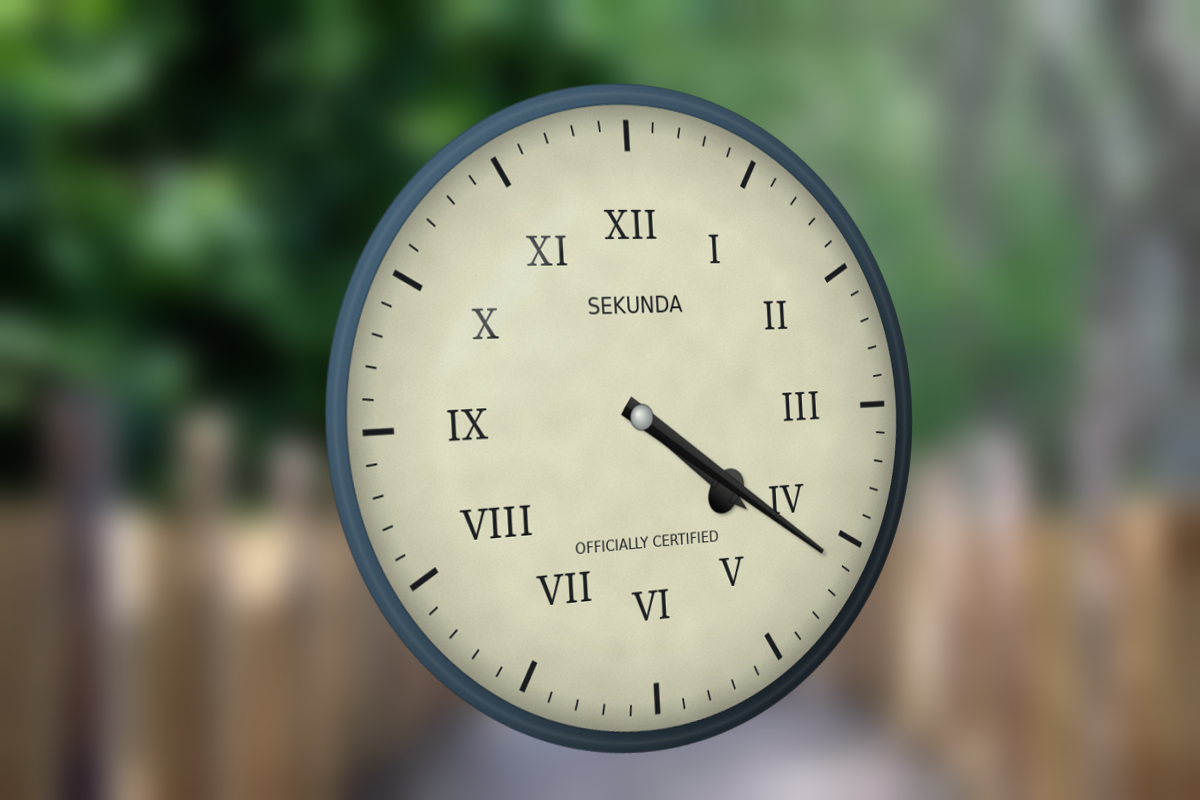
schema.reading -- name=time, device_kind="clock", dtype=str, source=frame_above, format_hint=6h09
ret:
4h21
